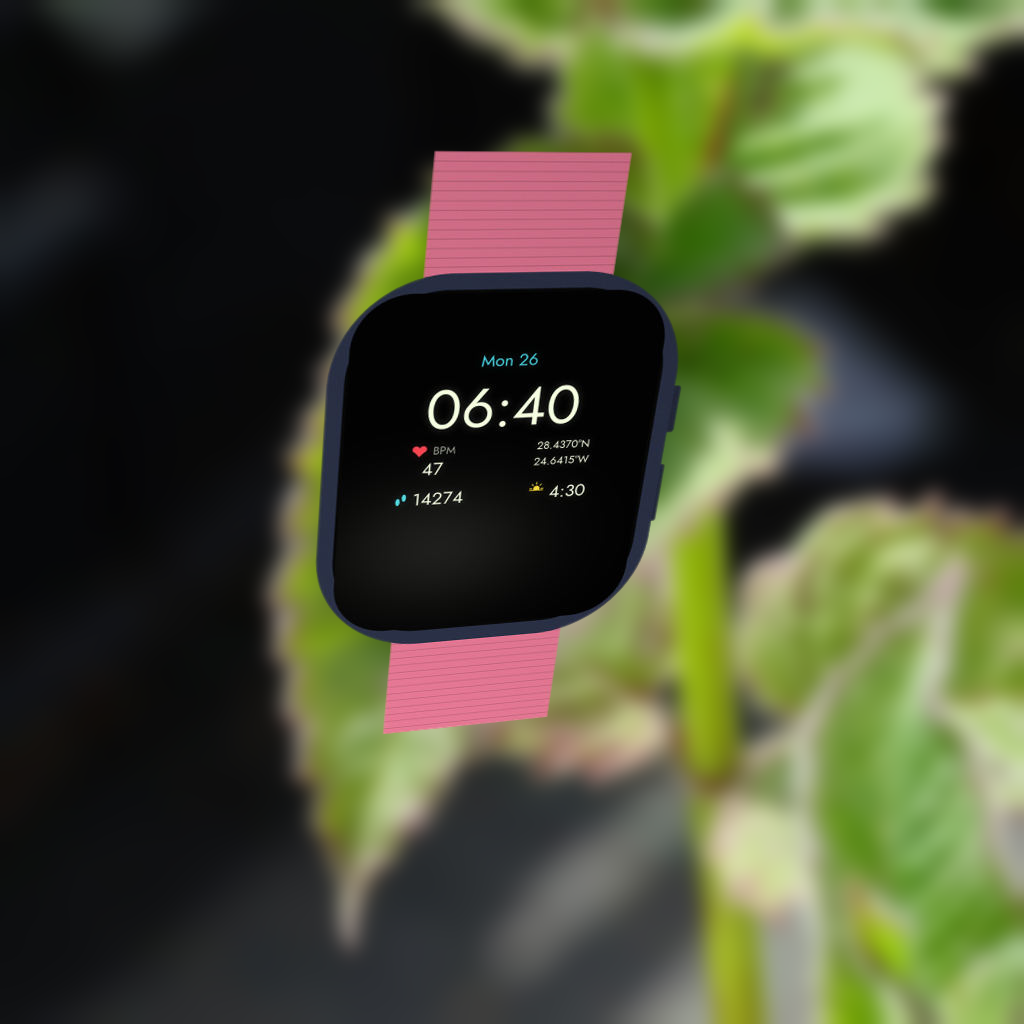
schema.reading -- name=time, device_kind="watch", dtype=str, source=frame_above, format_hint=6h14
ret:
6h40
